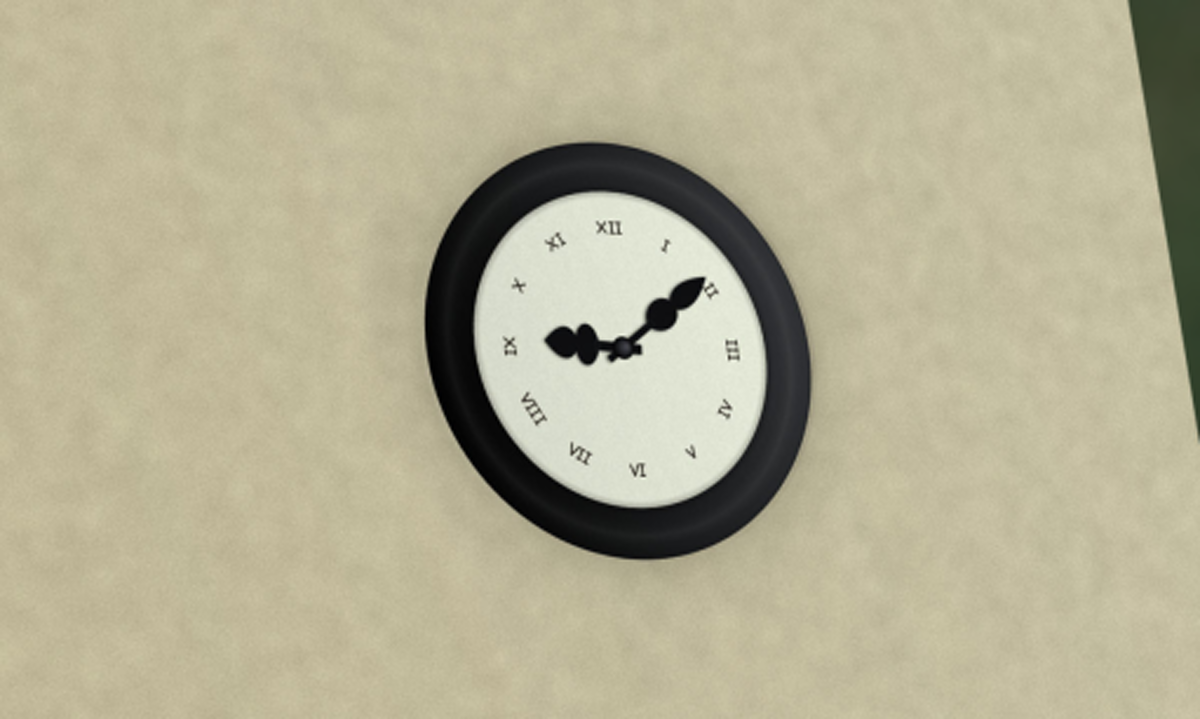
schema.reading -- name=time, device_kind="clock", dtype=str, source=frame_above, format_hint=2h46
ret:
9h09
